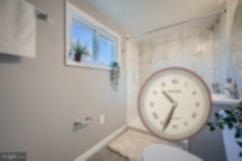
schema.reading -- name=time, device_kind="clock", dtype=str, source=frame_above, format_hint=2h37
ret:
10h34
